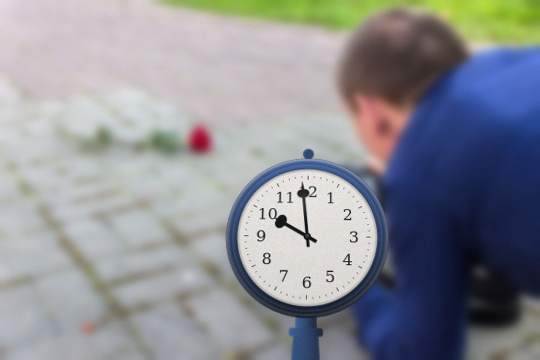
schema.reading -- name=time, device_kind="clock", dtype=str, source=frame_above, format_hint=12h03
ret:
9h59
